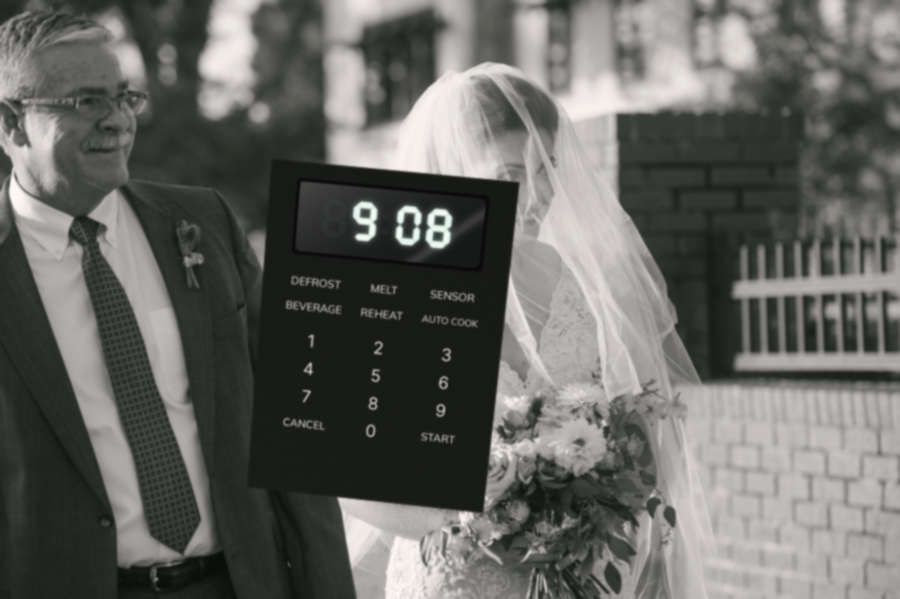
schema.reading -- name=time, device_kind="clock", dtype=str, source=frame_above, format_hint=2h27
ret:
9h08
